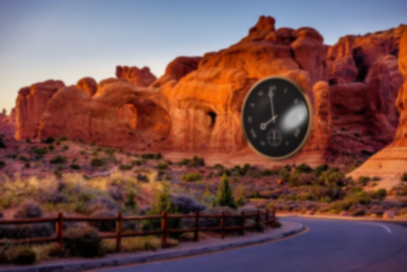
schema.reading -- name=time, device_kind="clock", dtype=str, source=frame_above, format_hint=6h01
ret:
7h59
